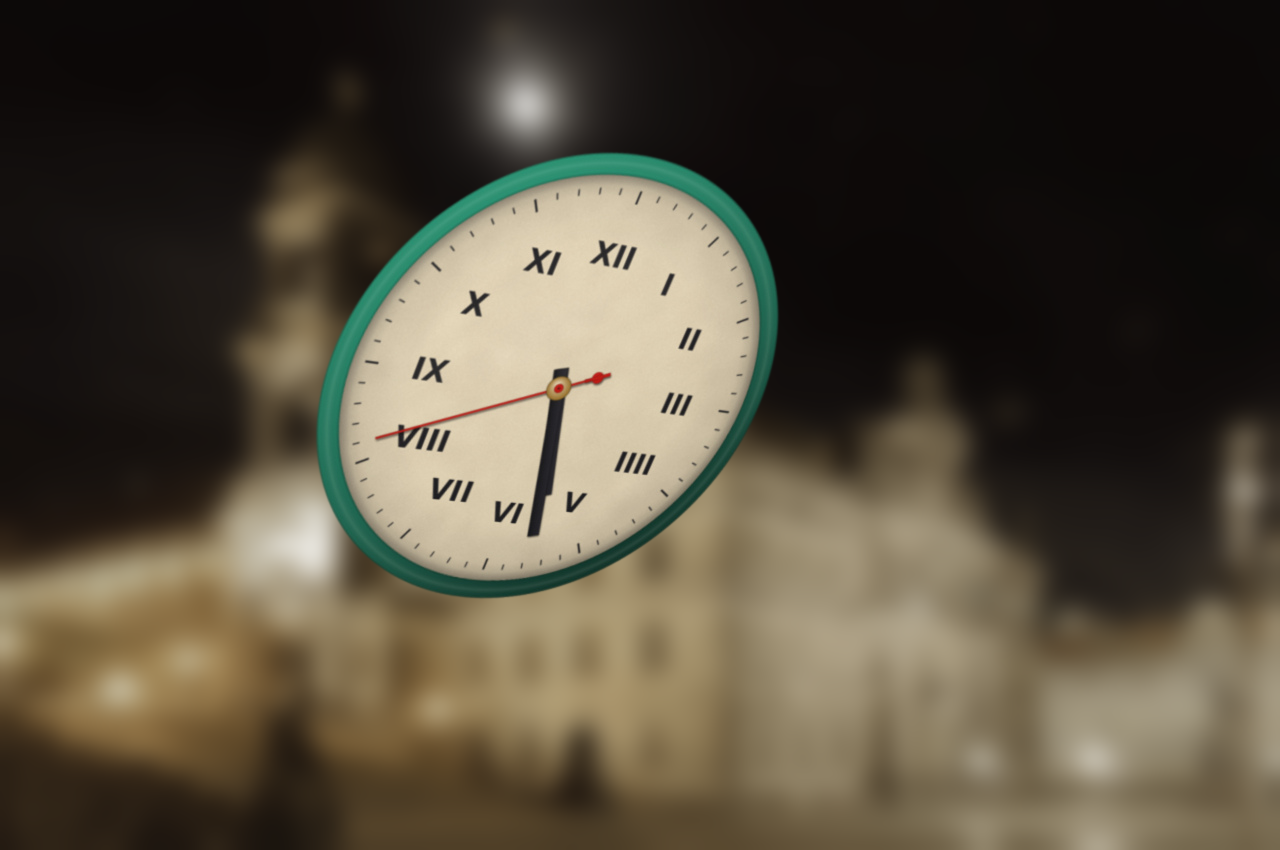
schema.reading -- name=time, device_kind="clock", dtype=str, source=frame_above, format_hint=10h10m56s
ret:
5h27m41s
